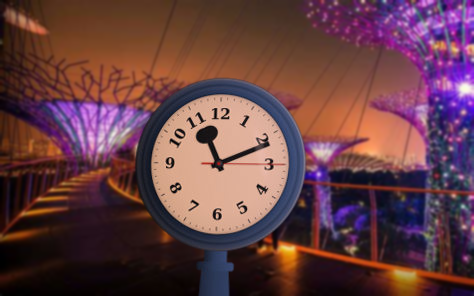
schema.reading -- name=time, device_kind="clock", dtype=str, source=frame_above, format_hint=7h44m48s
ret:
11h11m15s
